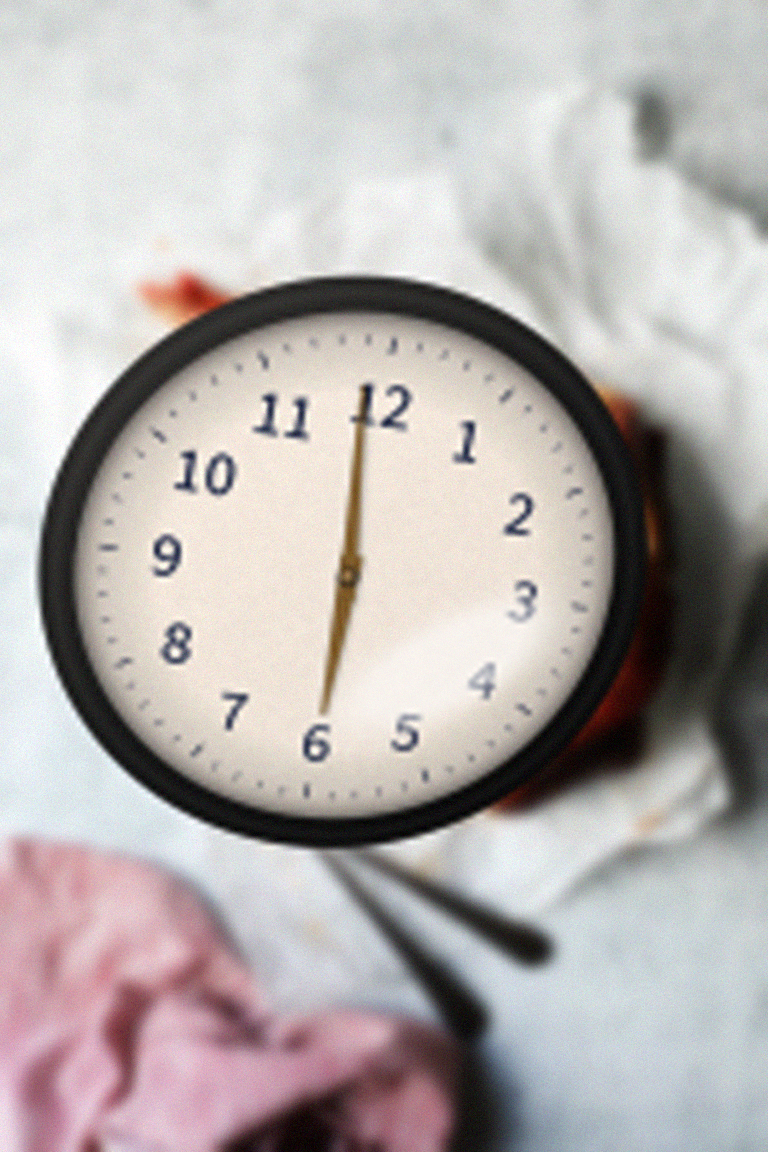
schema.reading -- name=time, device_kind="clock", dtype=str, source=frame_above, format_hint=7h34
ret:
5h59
